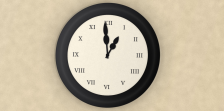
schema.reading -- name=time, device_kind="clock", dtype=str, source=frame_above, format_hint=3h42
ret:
12h59
